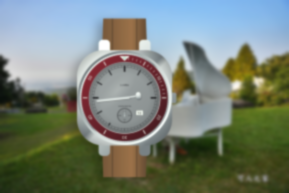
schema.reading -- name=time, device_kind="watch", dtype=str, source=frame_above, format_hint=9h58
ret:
2h44
